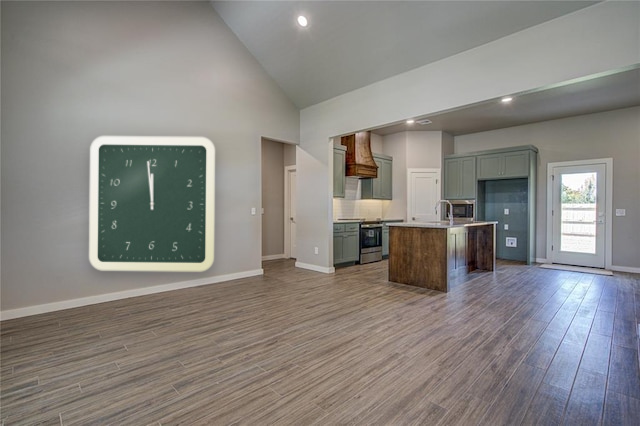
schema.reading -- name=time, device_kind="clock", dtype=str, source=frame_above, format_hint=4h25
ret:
11h59
